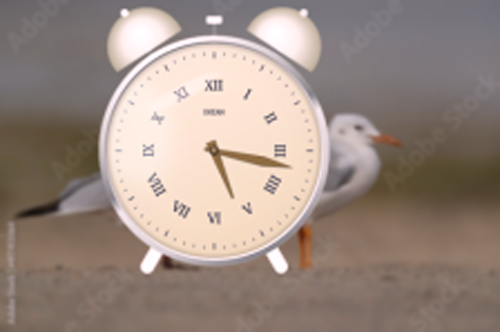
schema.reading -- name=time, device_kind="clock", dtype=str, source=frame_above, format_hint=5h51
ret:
5h17
